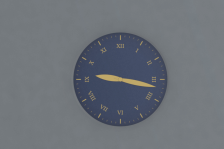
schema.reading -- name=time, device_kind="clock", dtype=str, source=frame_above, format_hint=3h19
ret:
9h17
